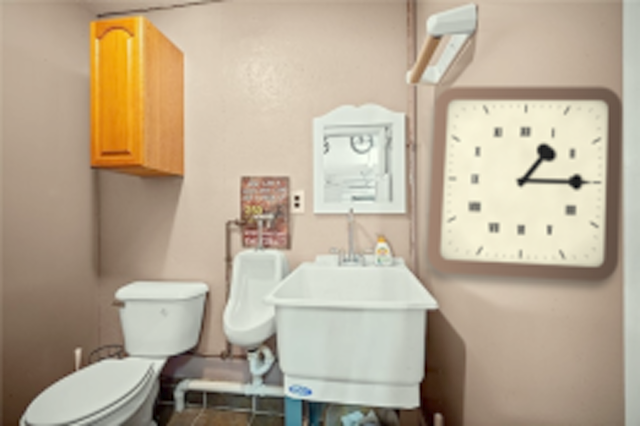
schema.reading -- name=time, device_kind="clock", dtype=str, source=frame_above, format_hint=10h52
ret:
1h15
